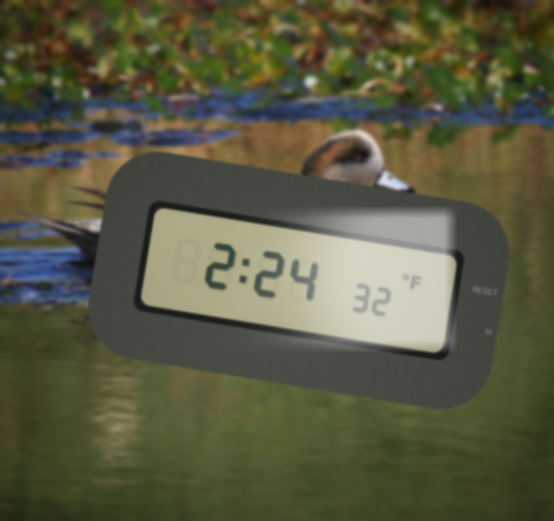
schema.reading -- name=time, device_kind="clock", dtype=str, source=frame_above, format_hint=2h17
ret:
2h24
